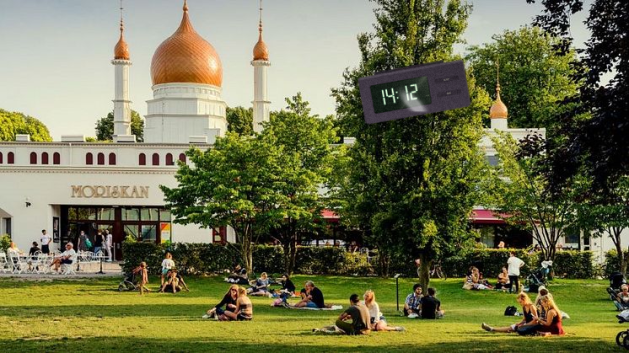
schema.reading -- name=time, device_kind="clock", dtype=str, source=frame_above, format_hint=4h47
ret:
14h12
